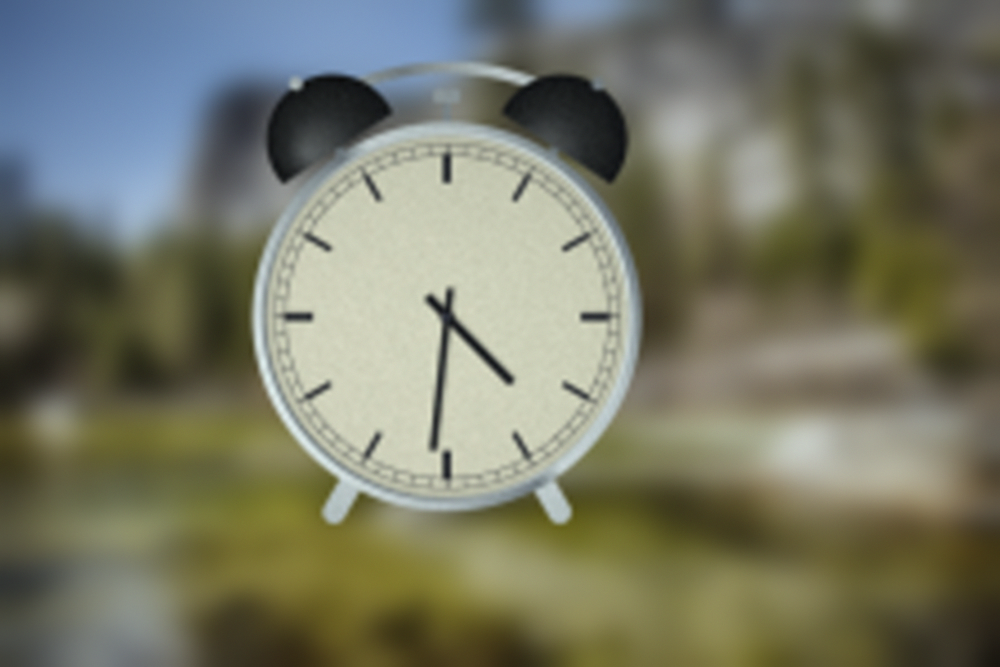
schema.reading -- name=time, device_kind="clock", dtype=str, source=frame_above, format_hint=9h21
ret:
4h31
